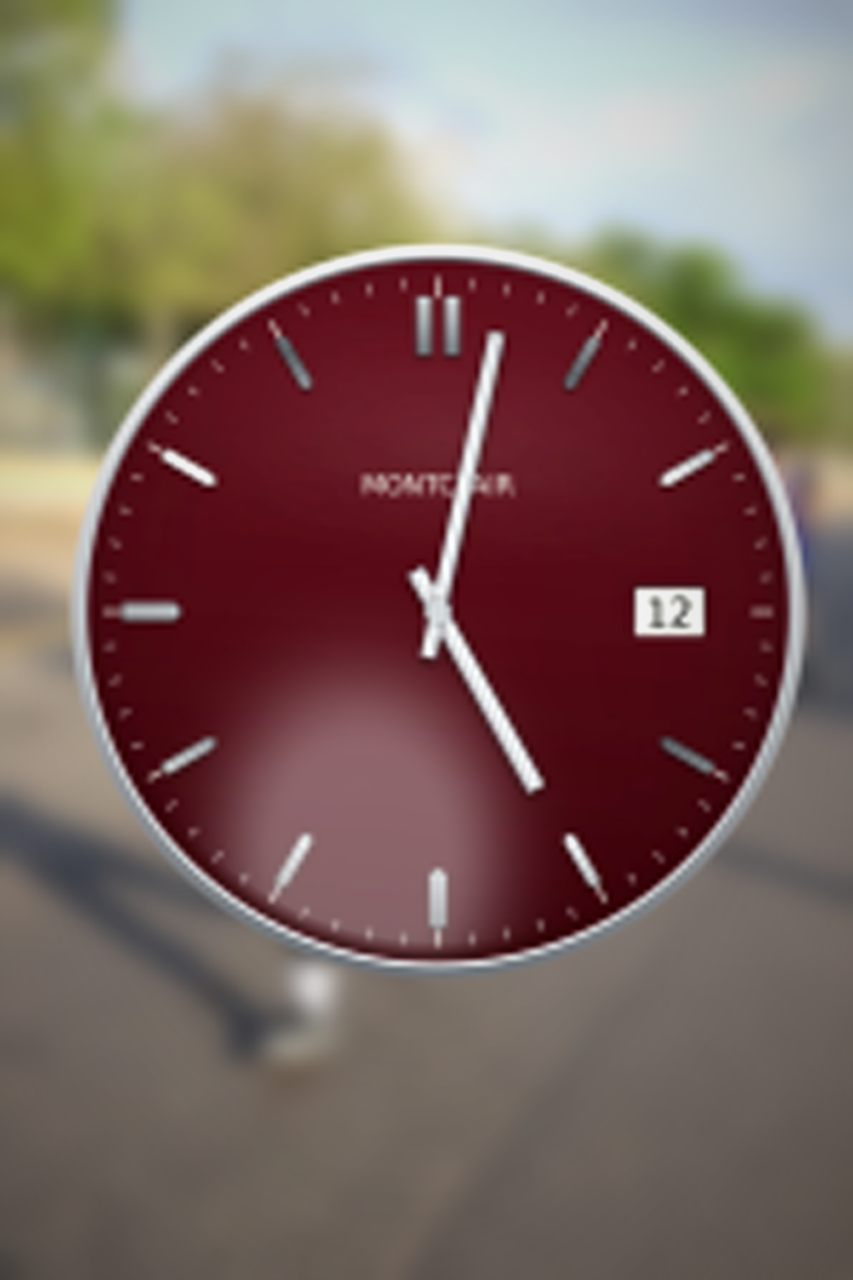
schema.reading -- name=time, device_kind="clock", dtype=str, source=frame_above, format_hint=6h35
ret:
5h02
